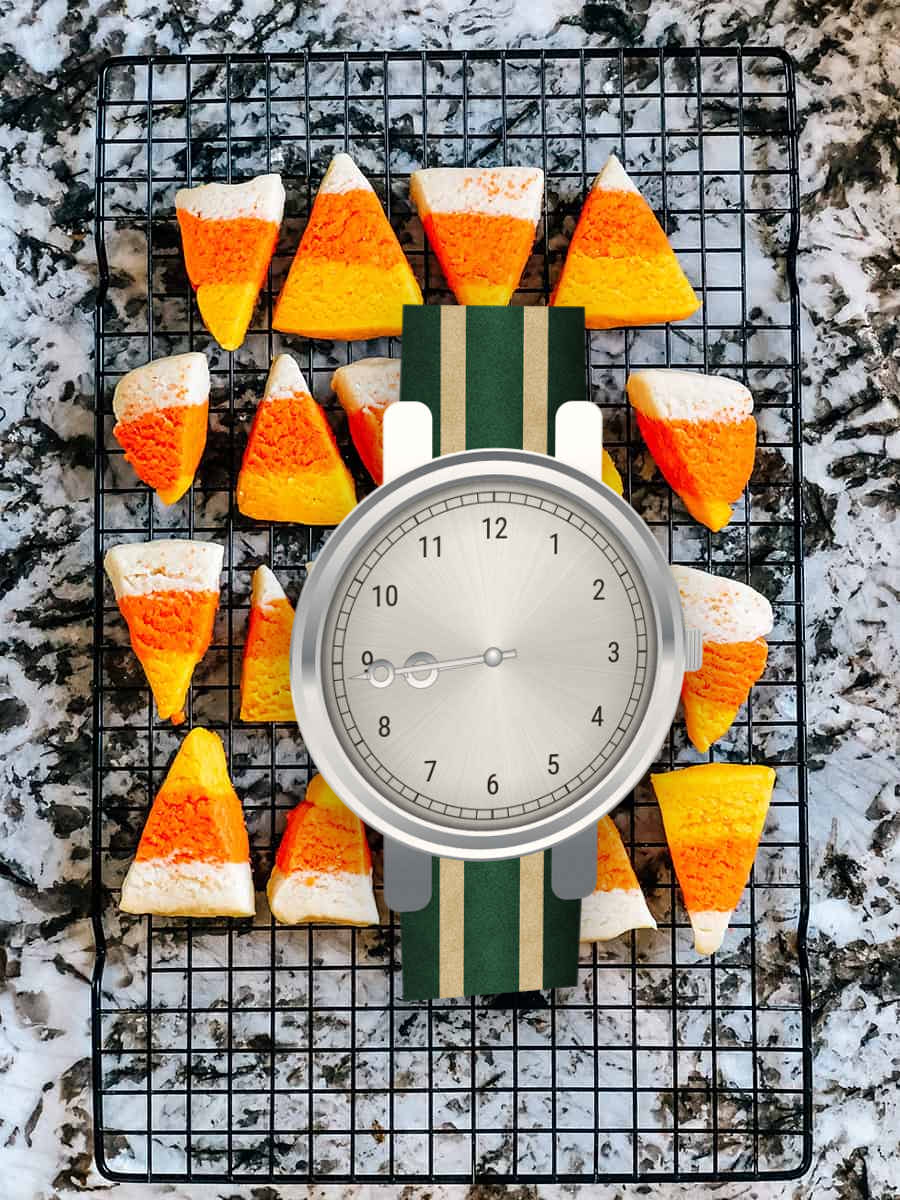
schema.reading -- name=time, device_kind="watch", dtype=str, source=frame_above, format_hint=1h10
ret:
8h44
